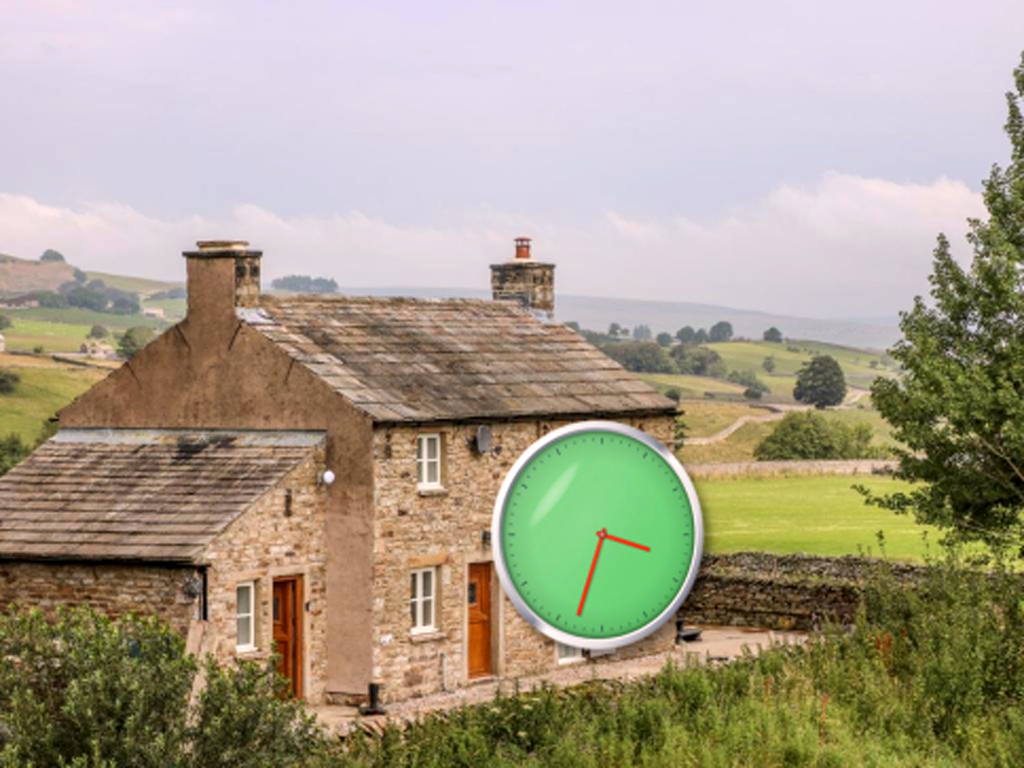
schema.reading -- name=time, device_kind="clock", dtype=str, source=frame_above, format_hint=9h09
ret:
3h33
